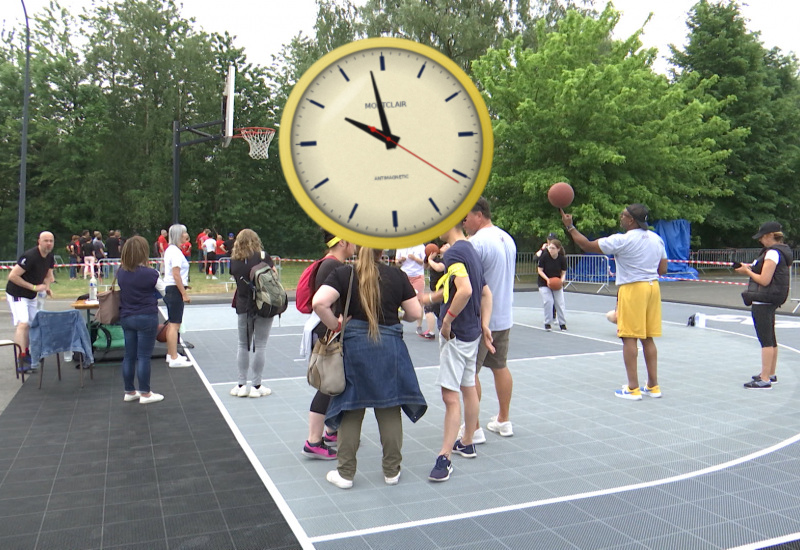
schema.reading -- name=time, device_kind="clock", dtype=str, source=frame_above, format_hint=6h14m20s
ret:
9h58m21s
